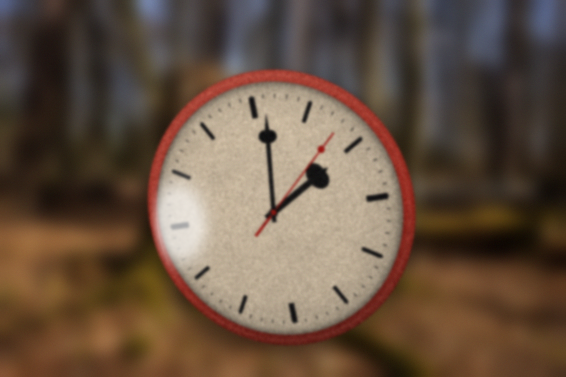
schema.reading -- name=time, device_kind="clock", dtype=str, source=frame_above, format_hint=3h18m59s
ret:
2h01m08s
